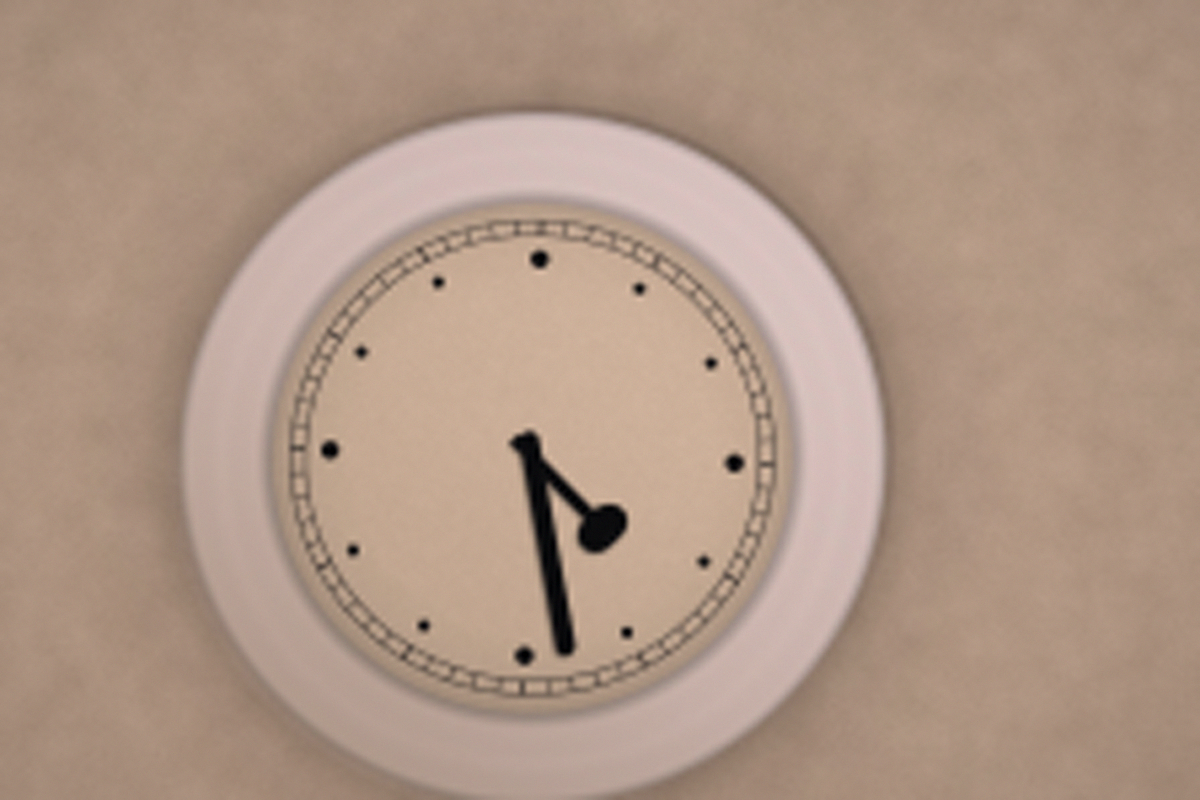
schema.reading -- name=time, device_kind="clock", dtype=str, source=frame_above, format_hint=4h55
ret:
4h28
